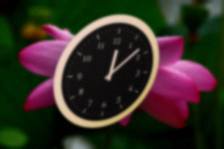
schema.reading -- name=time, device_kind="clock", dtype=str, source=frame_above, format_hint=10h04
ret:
12h08
